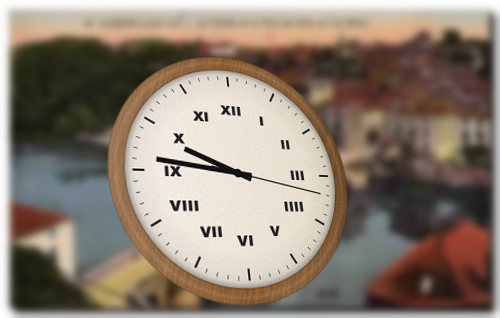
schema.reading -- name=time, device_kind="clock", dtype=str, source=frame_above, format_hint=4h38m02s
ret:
9h46m17s
